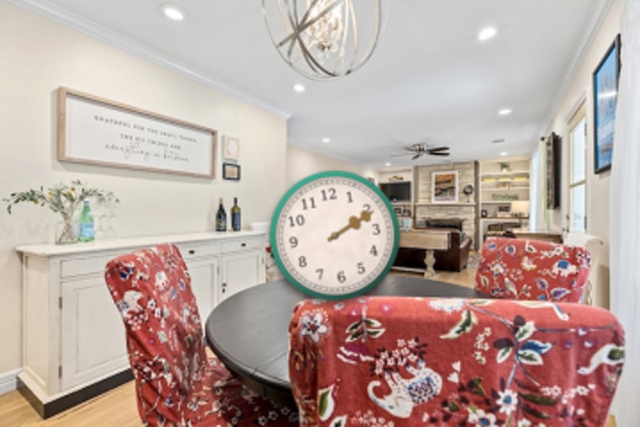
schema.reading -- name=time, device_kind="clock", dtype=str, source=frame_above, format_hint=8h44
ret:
2h11
